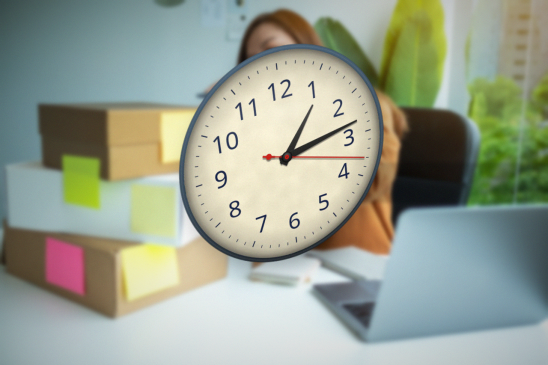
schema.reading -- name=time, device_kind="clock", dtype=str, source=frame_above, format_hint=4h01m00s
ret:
1h13m18s
